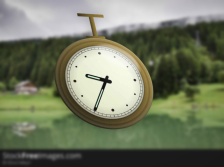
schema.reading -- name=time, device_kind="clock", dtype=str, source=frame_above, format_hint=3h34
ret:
9h35
